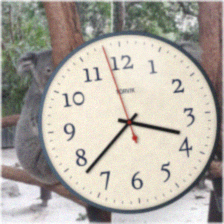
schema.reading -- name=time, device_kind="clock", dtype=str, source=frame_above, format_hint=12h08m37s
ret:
3h37m58s
